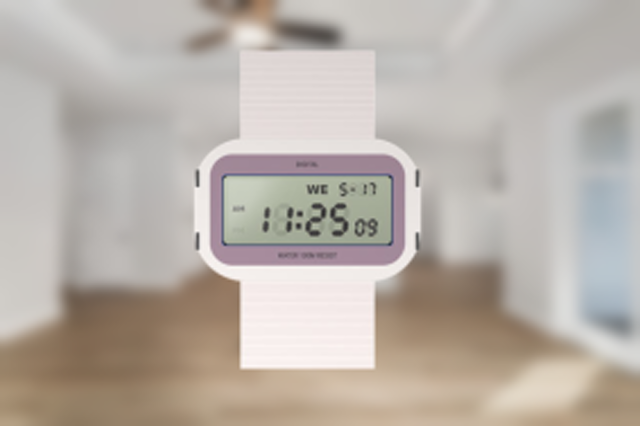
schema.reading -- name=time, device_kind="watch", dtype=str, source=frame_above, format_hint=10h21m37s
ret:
11h25m09s
